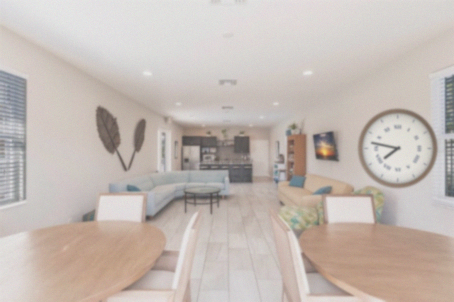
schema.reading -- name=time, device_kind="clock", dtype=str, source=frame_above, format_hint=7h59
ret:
7h47
